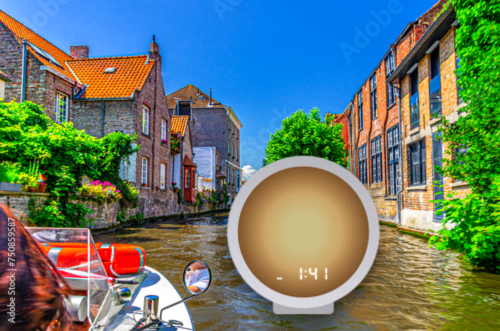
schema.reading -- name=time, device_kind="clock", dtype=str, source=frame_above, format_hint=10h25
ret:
1h41
